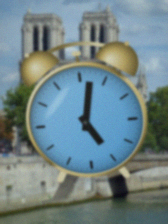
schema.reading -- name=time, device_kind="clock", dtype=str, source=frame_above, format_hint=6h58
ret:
5h02
